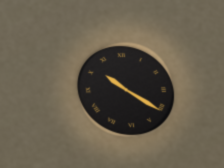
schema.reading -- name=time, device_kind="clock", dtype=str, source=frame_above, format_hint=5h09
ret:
10h21
